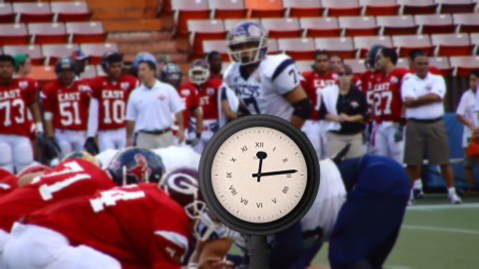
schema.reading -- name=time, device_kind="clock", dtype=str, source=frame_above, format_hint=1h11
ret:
12h14
